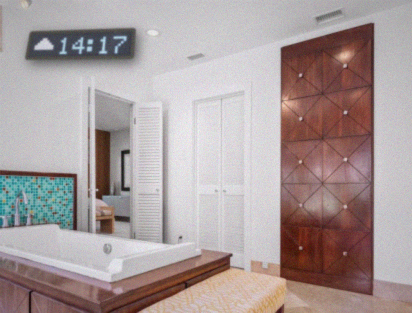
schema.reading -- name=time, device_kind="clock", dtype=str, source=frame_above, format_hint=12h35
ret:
14h17
